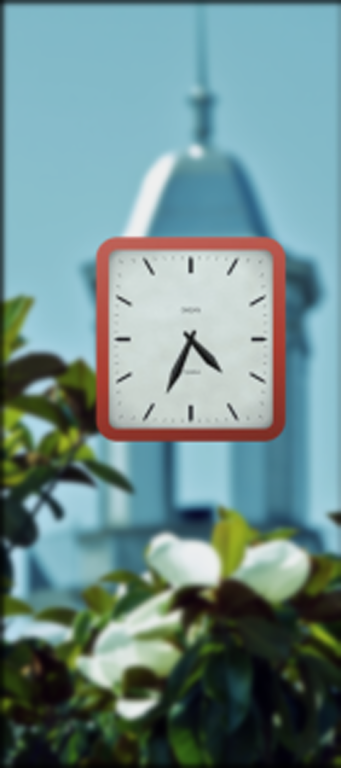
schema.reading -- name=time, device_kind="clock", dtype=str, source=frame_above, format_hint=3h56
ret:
4h34
